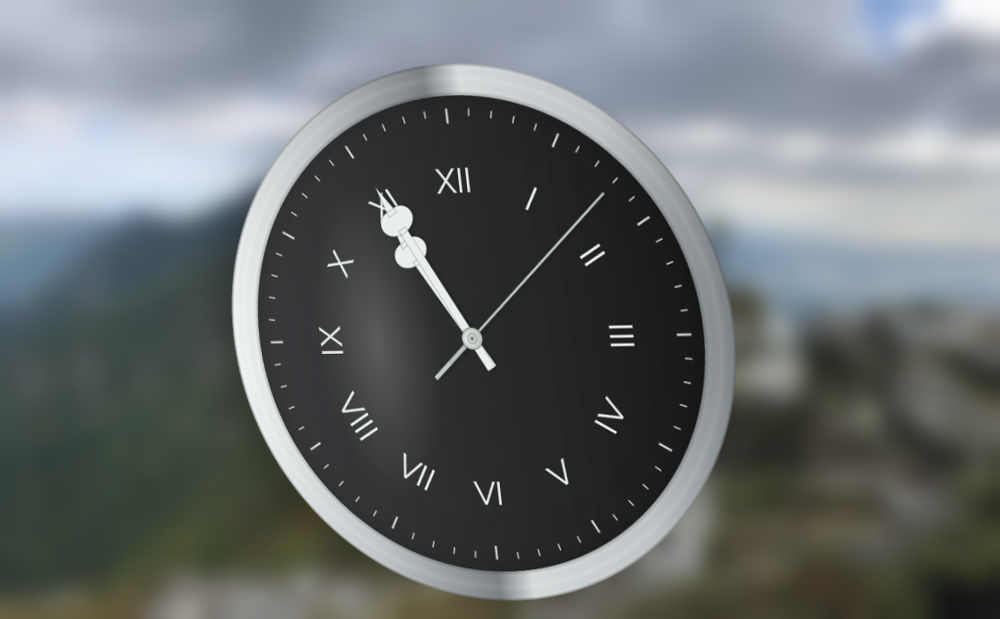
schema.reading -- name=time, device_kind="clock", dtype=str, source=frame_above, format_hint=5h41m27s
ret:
10h55m08s
